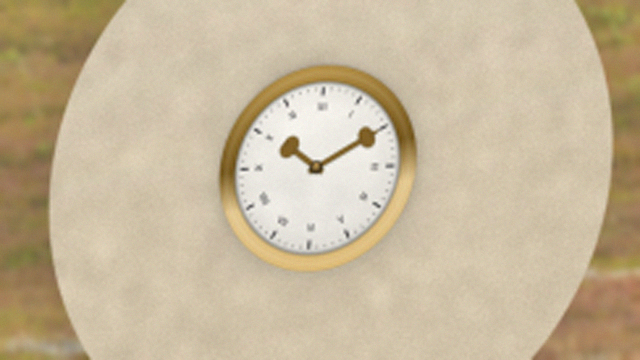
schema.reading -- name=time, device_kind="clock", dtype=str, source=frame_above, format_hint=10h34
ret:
10h10
